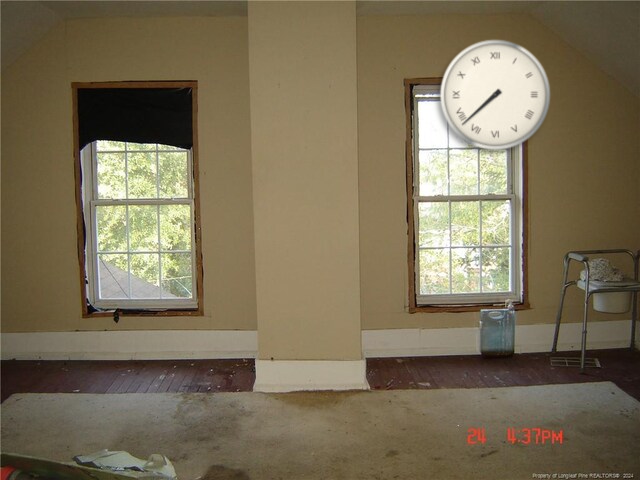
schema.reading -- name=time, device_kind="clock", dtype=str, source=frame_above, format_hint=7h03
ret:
7h38
